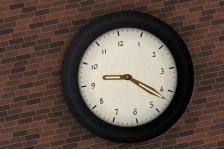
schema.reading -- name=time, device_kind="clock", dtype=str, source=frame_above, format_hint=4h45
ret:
9h22
